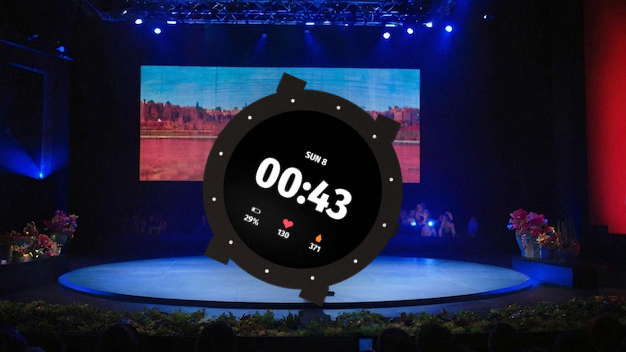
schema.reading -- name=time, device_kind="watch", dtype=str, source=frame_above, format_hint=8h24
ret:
0h43
